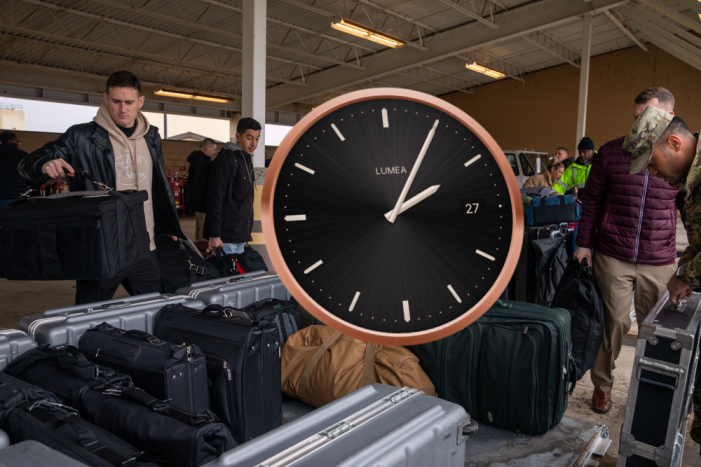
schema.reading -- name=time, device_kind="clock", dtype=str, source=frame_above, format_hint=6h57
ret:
2h05
